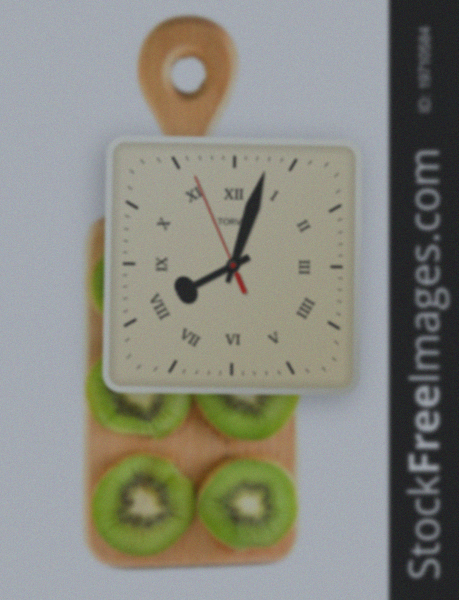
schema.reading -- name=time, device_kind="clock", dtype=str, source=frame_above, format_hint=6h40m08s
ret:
8h02m56s
